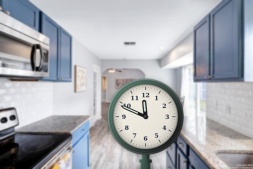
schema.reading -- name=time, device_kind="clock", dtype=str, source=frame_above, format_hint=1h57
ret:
11h49
